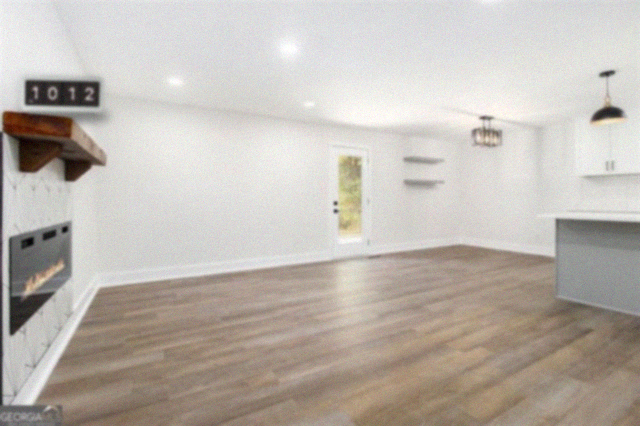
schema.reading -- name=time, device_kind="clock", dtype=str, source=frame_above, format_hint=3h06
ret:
10h12
